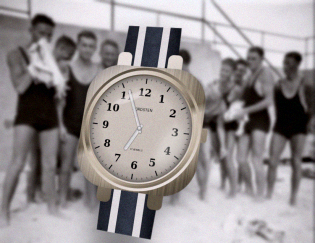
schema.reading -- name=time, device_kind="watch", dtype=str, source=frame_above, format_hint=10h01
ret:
6h56
